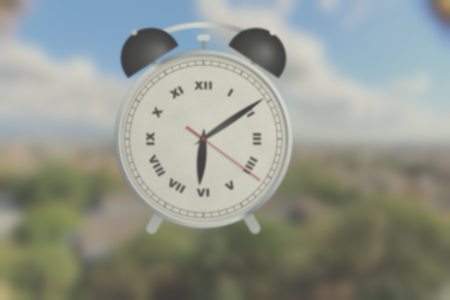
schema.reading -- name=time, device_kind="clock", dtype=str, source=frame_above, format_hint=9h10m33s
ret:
6h09m21s
